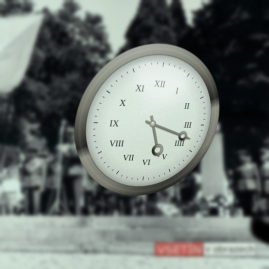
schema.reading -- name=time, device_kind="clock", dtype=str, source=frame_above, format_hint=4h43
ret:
5h18
